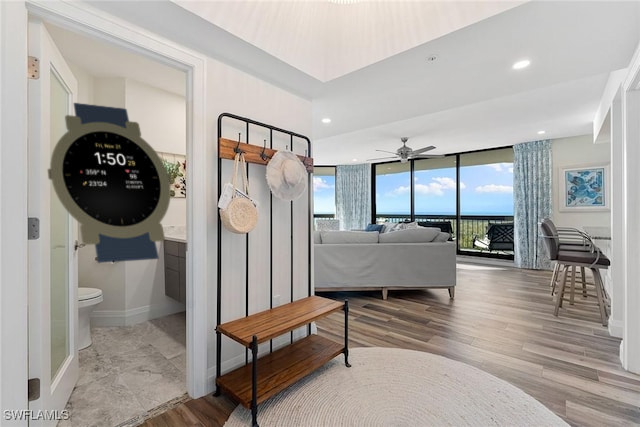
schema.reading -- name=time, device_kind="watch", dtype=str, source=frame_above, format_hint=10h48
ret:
1h50
